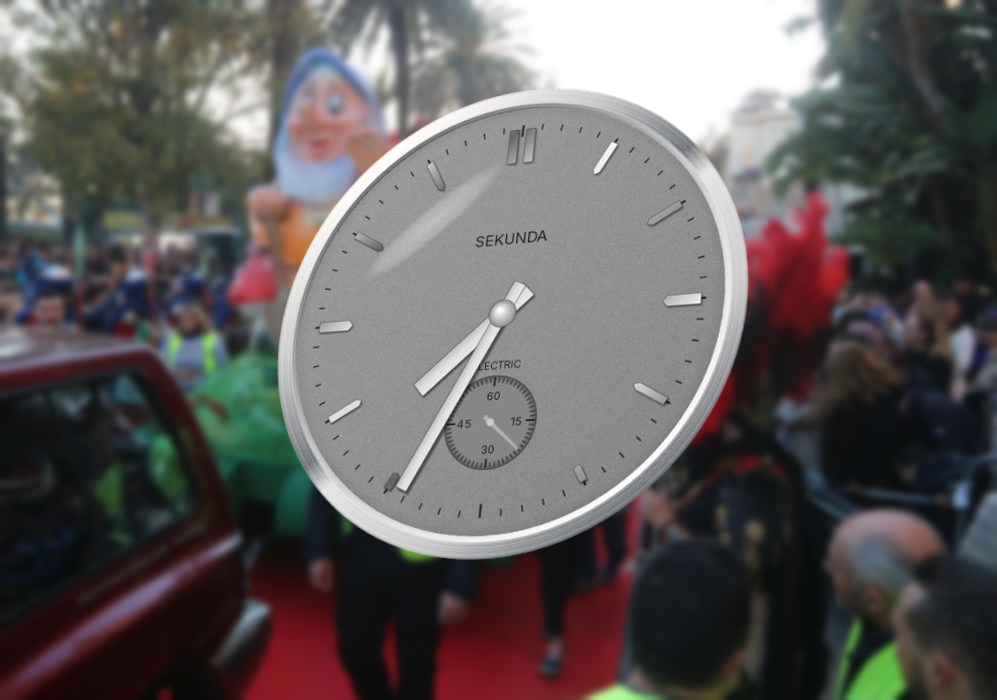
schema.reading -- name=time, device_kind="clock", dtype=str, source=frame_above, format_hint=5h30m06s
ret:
7h34m22s
